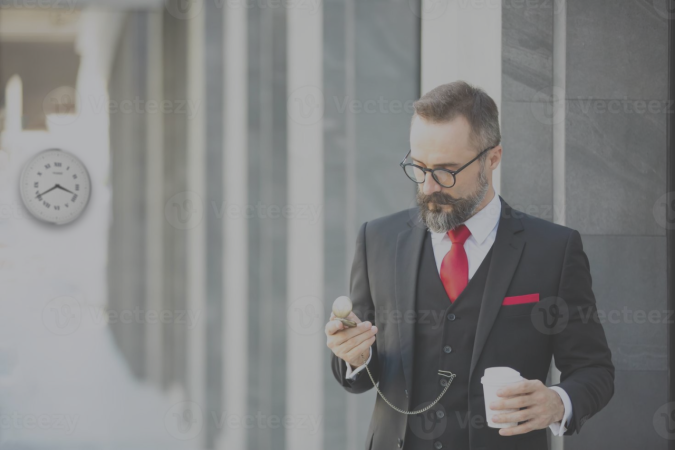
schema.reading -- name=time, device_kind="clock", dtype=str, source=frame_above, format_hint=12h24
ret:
3h40
